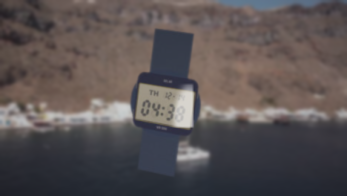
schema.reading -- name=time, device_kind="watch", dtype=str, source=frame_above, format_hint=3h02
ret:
4h38
